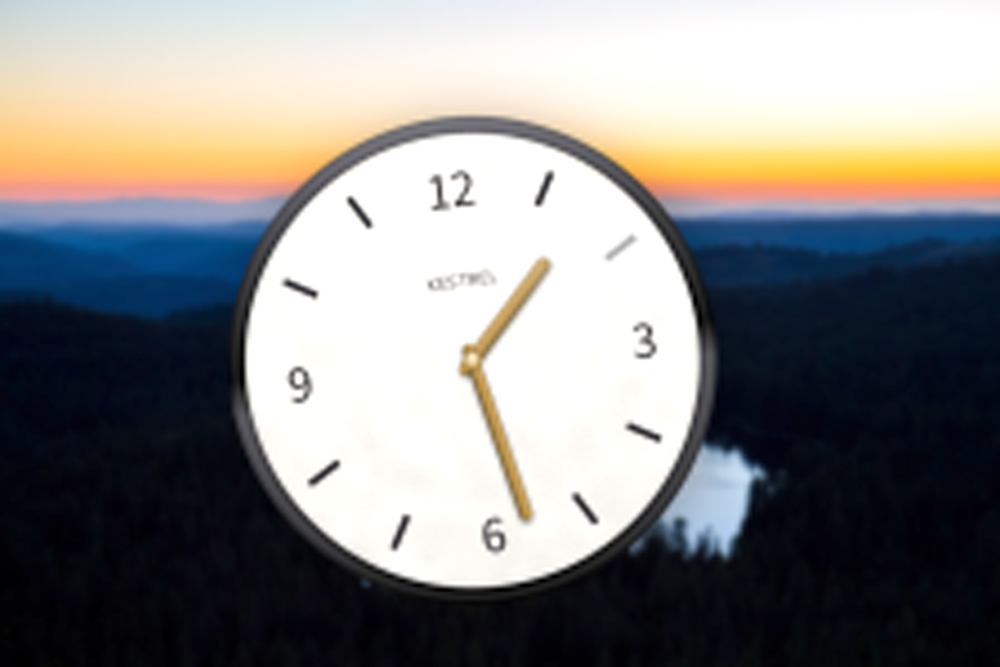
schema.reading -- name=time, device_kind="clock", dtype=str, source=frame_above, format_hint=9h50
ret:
1h28
